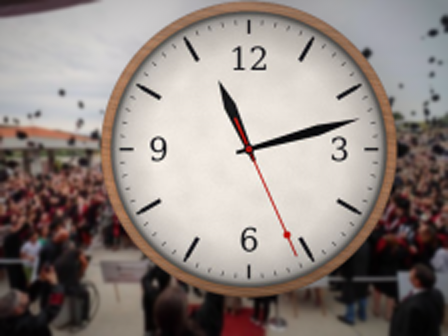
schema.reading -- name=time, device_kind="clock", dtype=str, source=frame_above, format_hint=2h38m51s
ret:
11h12m26s
